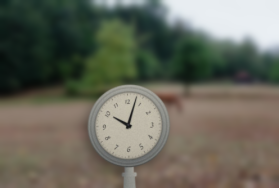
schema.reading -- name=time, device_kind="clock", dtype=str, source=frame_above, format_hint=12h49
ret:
10h03
